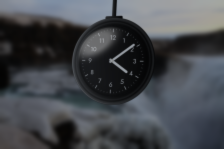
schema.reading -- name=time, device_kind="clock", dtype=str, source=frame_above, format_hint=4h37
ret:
4h09
